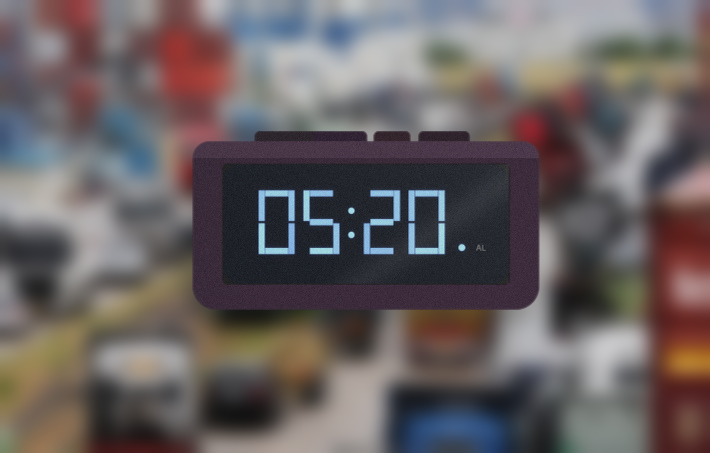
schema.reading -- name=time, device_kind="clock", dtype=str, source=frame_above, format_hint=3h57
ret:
5h20
